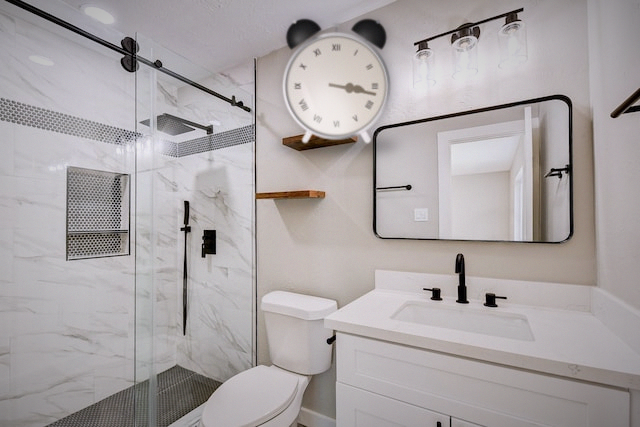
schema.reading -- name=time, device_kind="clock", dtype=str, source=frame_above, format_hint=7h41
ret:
3h17
